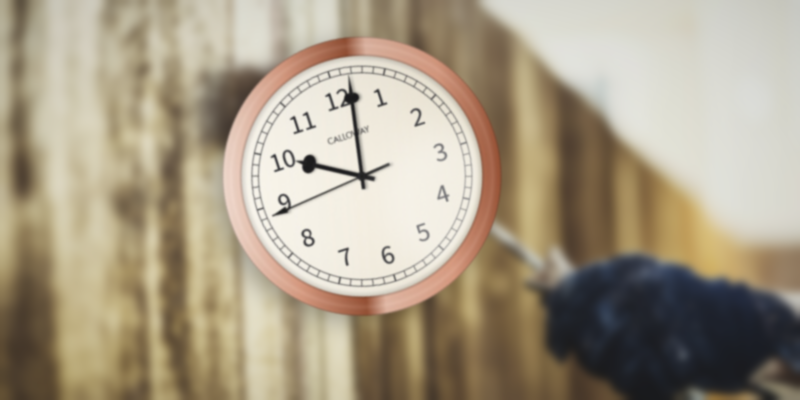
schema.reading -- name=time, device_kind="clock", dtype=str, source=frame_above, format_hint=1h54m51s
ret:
10h01m44s
